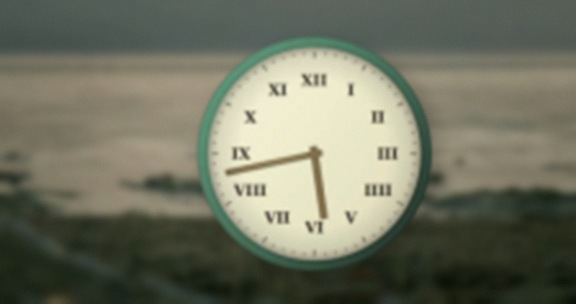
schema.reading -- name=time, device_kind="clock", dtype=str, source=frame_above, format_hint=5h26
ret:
5h43
